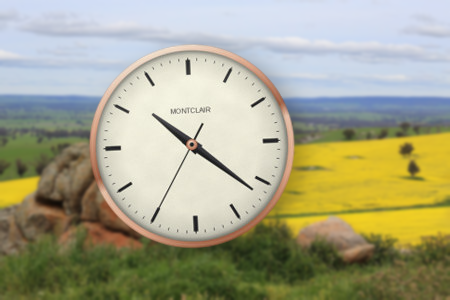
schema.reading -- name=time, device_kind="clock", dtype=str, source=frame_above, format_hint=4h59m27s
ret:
10h21m35s
